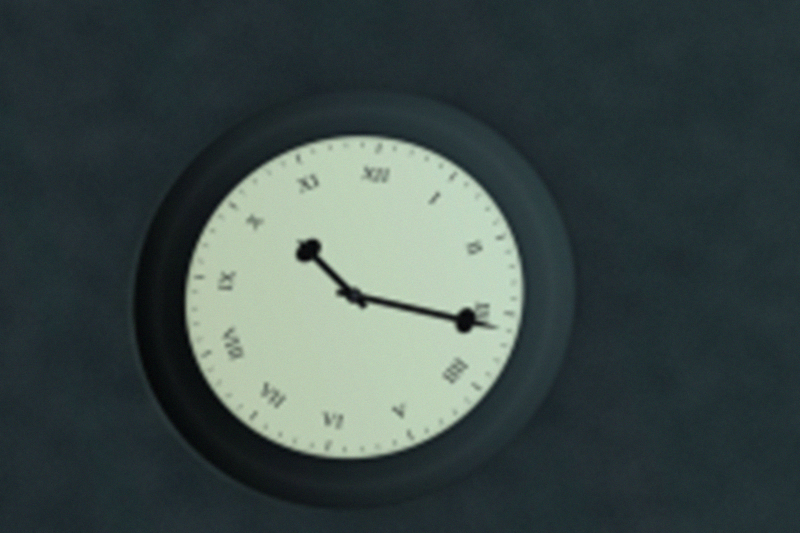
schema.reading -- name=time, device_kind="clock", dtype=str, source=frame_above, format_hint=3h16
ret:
10h16
